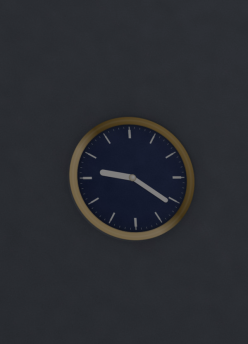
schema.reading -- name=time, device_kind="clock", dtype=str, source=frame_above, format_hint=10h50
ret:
9h21
